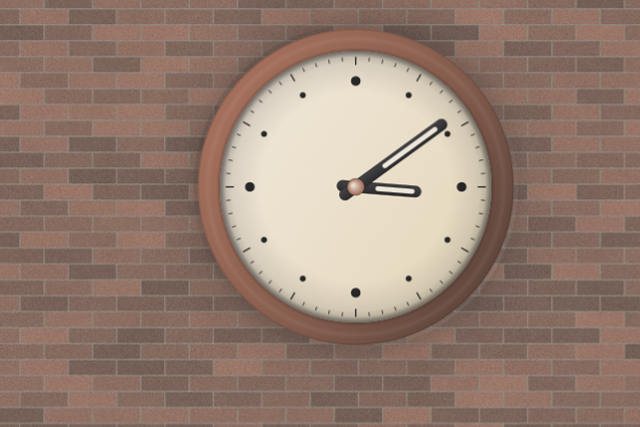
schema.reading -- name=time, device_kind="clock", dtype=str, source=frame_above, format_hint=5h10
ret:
3h09
